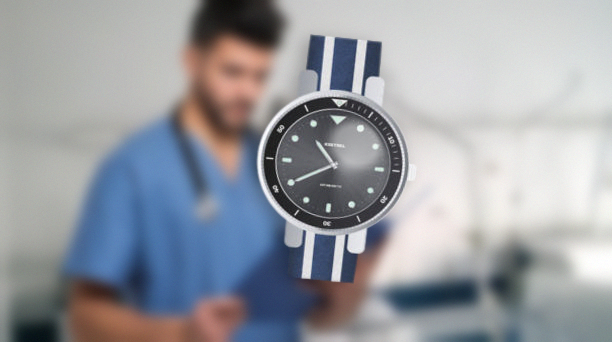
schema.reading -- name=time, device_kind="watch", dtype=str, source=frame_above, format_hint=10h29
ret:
10h40
